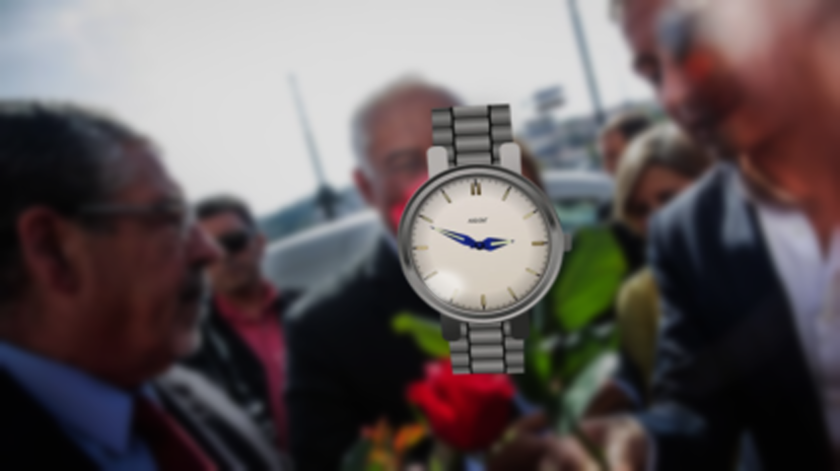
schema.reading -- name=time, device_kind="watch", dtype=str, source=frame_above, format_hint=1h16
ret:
2h49
